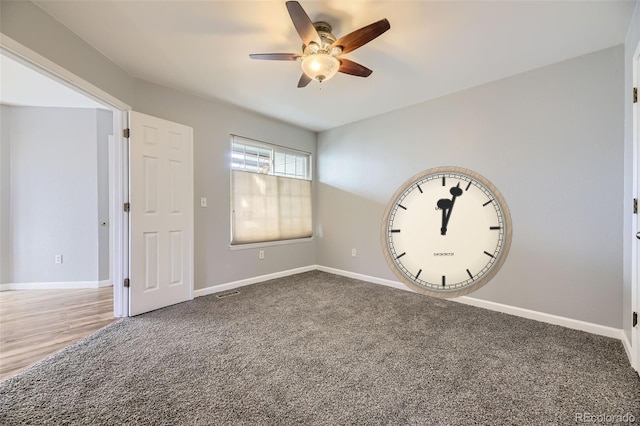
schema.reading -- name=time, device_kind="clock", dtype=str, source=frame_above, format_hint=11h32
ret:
12h03
